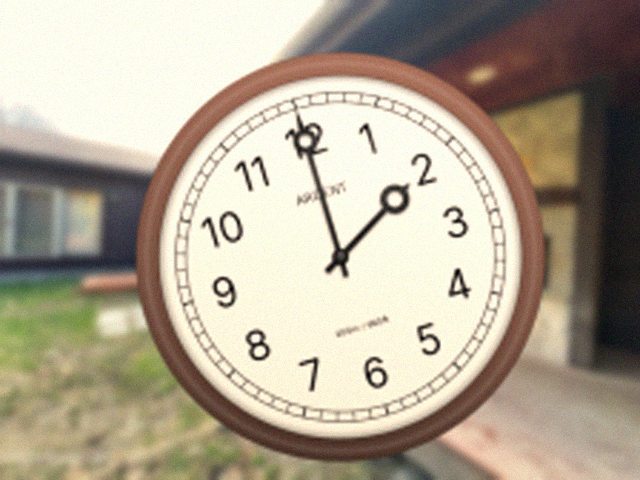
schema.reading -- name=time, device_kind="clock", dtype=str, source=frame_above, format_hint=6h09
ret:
2h00
